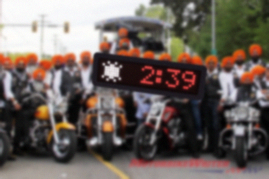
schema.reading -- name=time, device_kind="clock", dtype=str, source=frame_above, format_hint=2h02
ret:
2h39
